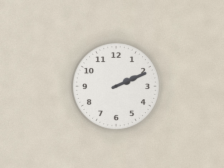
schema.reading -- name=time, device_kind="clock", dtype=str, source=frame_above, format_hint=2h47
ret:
2h11
